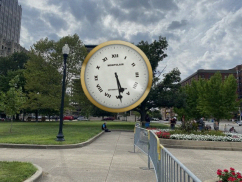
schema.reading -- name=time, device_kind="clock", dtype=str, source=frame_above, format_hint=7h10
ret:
5h29
